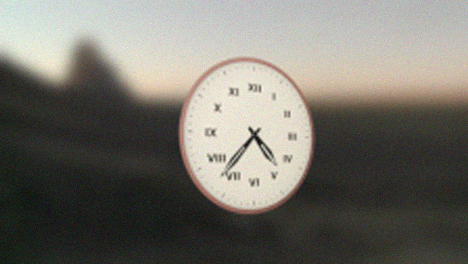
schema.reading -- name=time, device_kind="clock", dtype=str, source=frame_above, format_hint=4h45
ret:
4h37
